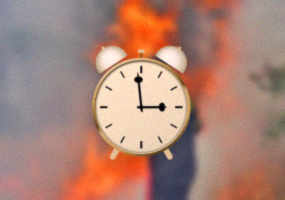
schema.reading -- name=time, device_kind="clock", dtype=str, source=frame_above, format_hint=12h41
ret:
2h59
